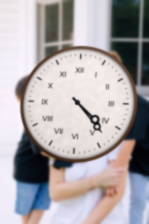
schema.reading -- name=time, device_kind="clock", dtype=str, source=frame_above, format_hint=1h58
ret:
4h23
